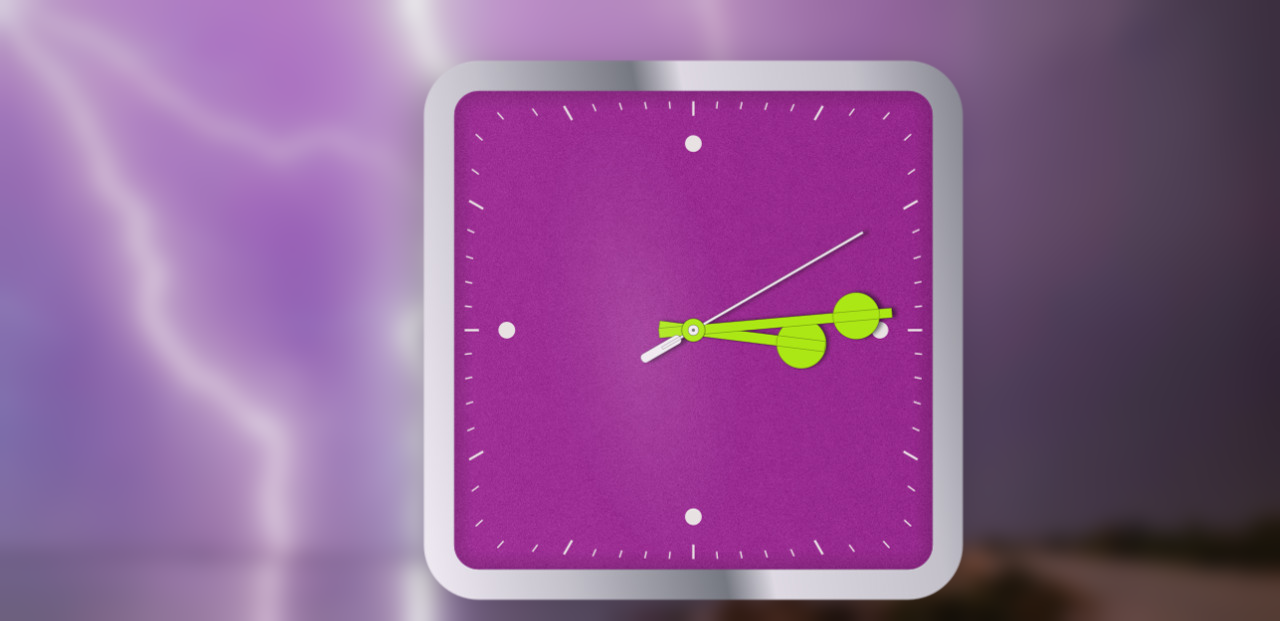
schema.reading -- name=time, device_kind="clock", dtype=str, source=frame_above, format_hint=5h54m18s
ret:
3h14m10s
